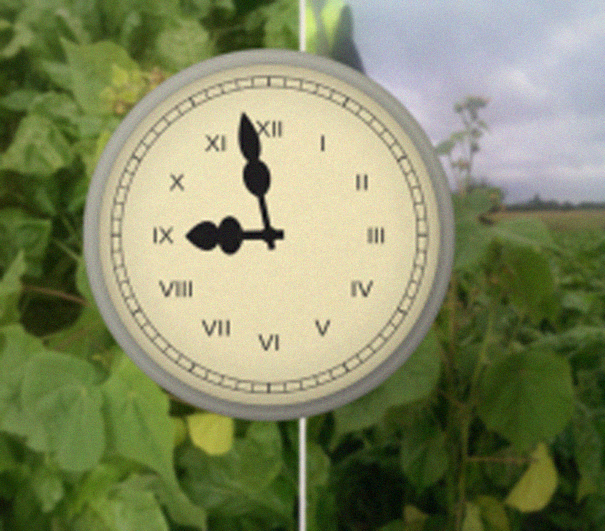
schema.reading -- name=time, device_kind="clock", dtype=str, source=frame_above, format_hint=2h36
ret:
8h58
